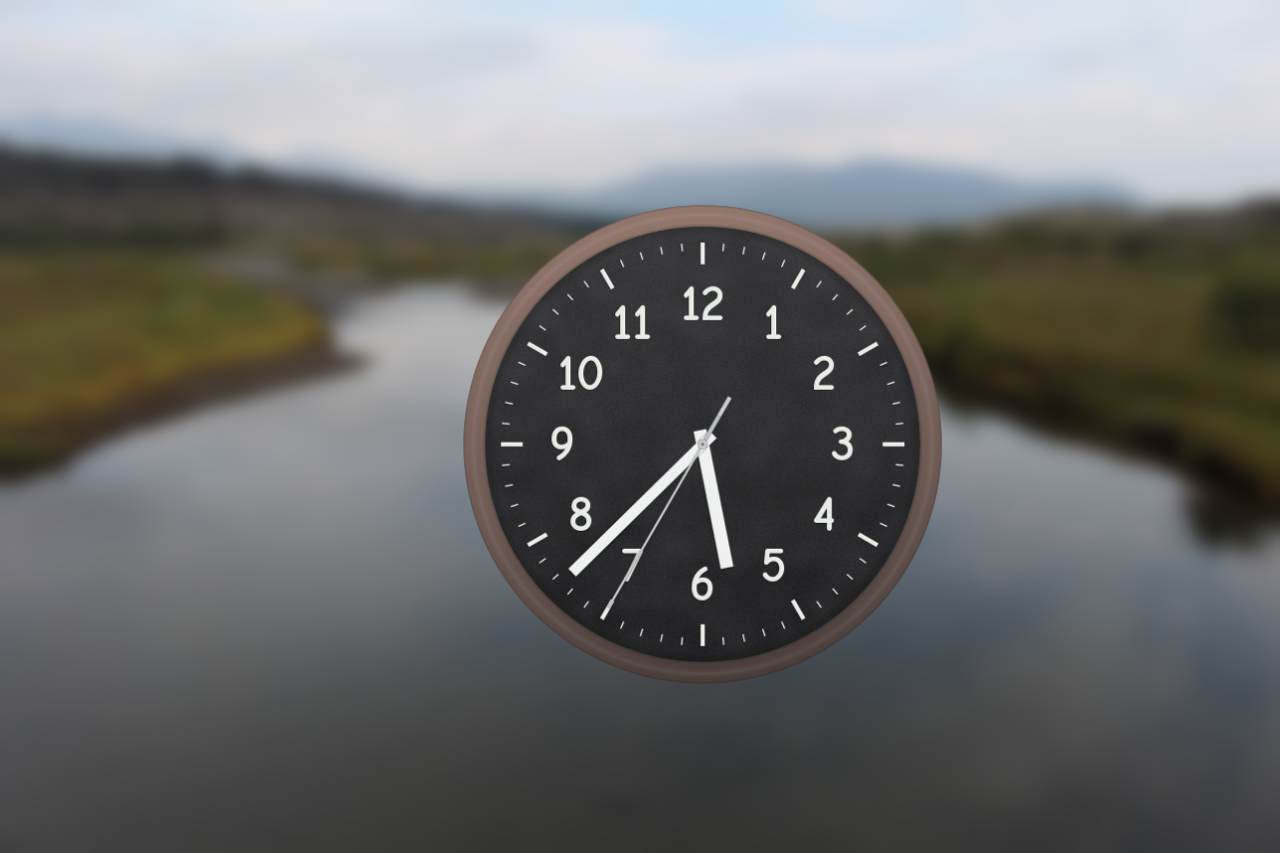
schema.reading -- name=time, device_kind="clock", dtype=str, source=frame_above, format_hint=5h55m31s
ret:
5h37m35s
